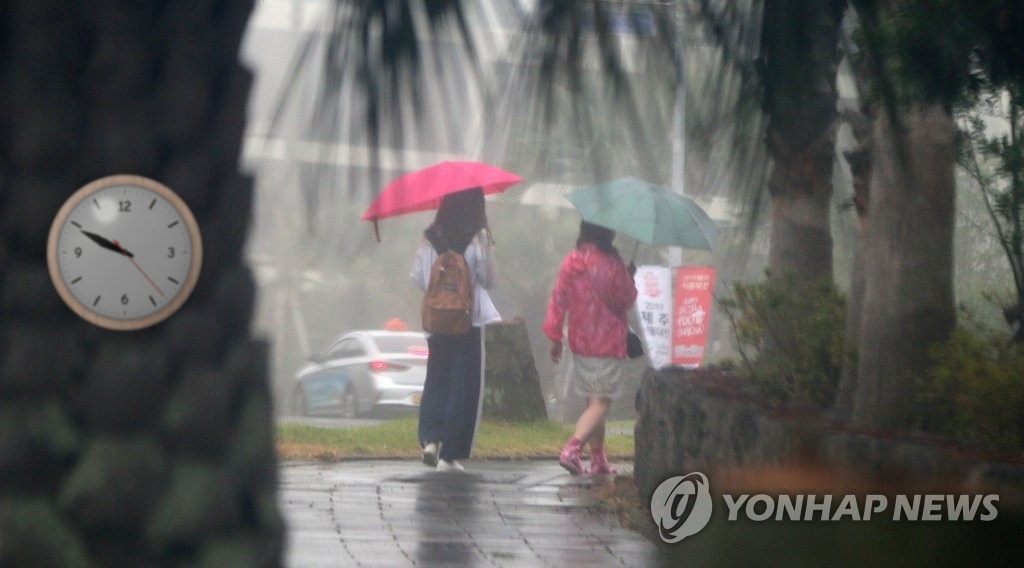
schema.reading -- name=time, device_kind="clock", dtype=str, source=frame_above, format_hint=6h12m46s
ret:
9h49m23s
